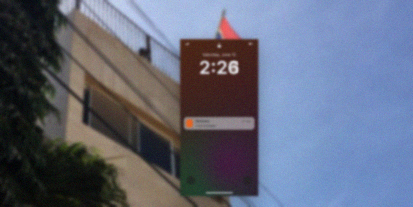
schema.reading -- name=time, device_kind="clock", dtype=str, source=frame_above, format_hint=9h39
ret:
2h26
